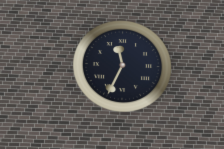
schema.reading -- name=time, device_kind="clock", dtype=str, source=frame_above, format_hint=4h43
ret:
11h34
